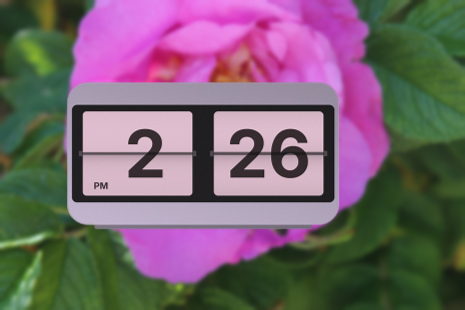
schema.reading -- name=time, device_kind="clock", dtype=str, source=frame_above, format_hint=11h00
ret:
2h26
